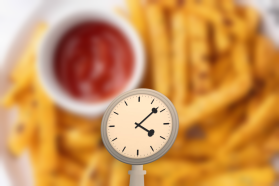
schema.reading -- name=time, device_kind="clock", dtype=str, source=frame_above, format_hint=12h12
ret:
4h08
